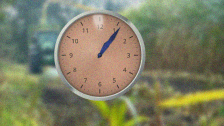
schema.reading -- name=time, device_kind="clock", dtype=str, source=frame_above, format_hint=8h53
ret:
1h06
